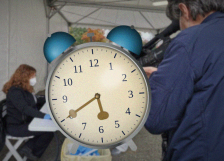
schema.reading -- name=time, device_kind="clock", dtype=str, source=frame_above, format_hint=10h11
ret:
5h40
